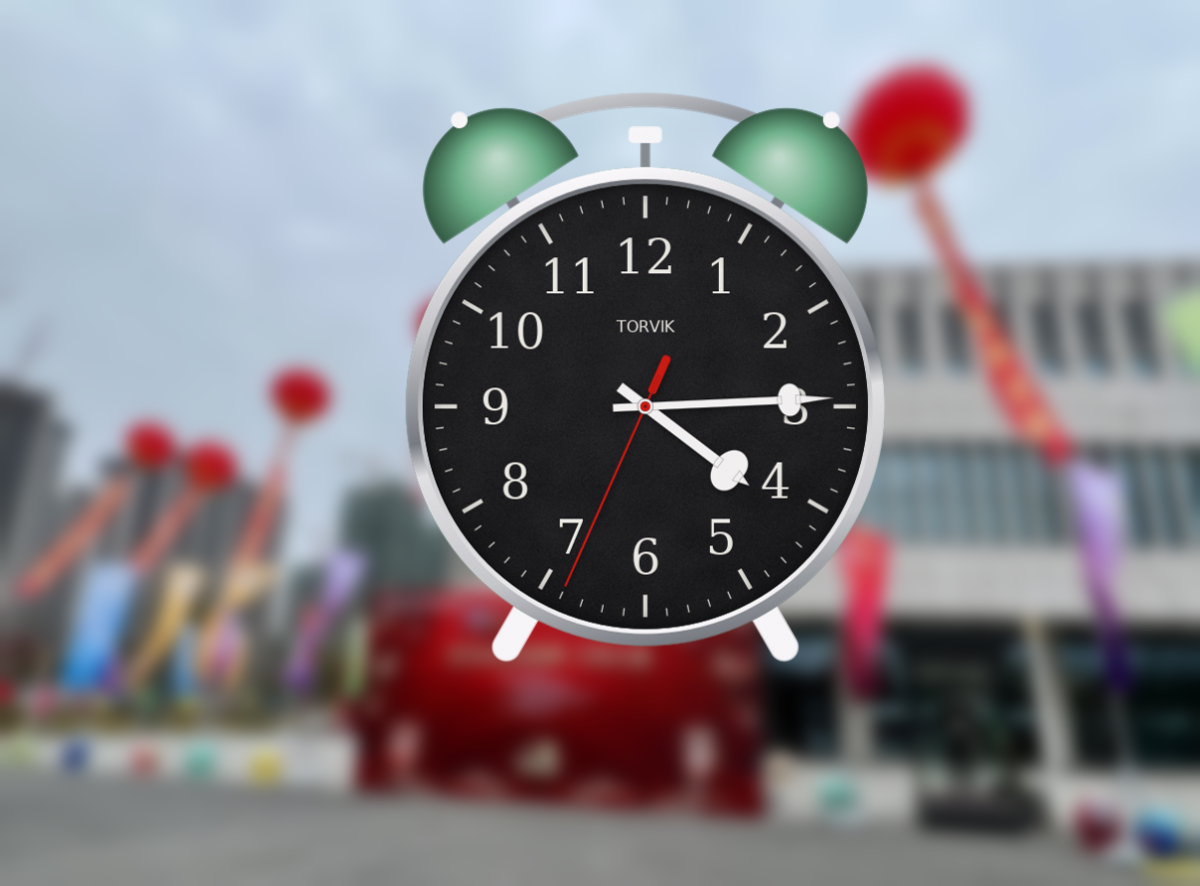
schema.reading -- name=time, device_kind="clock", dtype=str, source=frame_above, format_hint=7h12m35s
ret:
4h14m34s
